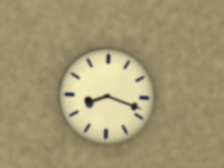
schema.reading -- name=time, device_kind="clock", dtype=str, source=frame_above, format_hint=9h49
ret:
8h18
